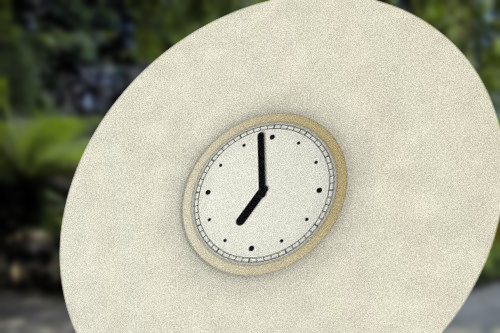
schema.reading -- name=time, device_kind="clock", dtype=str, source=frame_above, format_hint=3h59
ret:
6h58
